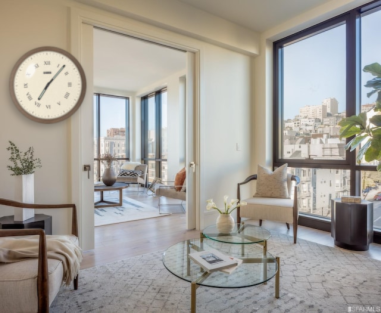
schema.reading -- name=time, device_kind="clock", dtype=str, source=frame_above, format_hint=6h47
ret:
7h07
